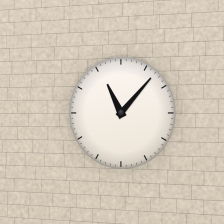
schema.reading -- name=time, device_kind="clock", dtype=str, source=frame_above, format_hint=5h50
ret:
11h07
